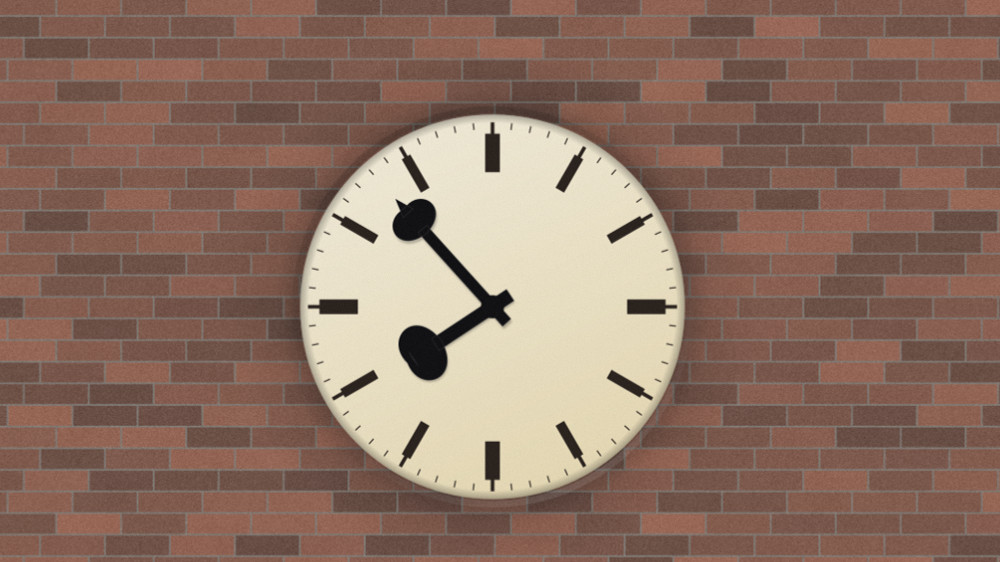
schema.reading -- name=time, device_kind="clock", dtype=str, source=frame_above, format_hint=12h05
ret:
7h53
